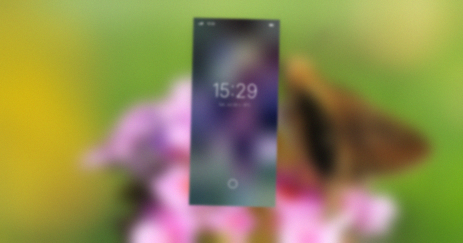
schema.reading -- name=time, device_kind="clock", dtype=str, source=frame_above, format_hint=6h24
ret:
15h29
